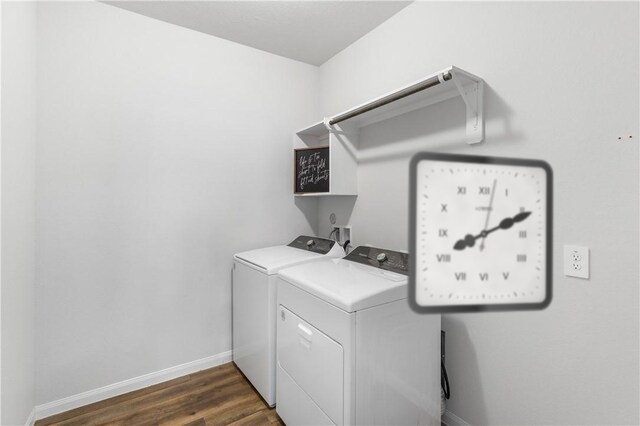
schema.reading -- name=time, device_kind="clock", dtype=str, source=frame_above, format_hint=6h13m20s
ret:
8h11m02s
